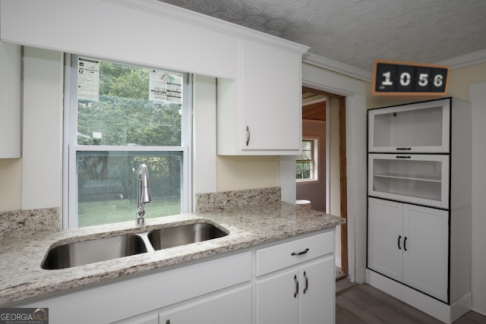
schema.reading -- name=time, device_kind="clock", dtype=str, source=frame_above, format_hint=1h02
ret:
10h56
